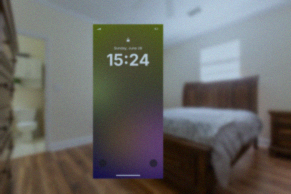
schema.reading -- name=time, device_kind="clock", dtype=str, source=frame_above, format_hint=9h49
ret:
15h24
